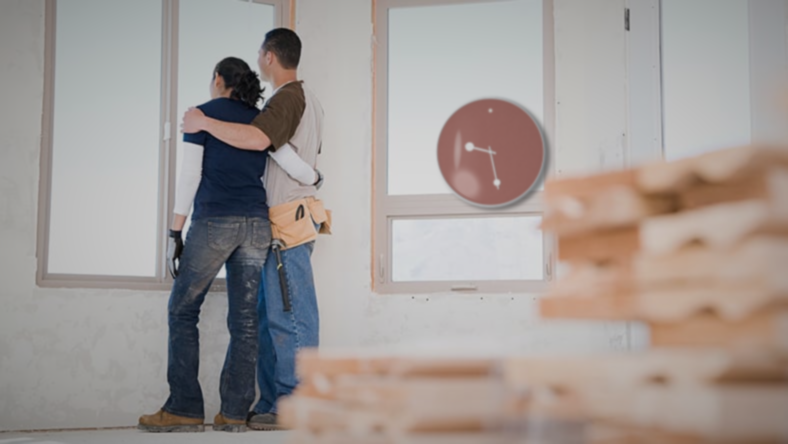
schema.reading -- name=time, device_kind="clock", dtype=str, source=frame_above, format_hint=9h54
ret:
9h28
